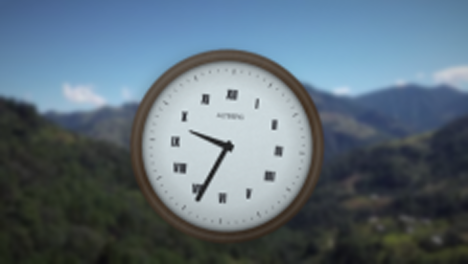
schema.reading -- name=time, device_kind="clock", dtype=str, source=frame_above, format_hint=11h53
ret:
9h34
